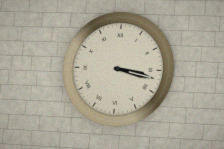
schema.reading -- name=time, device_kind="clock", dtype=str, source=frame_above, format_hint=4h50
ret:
3h17
